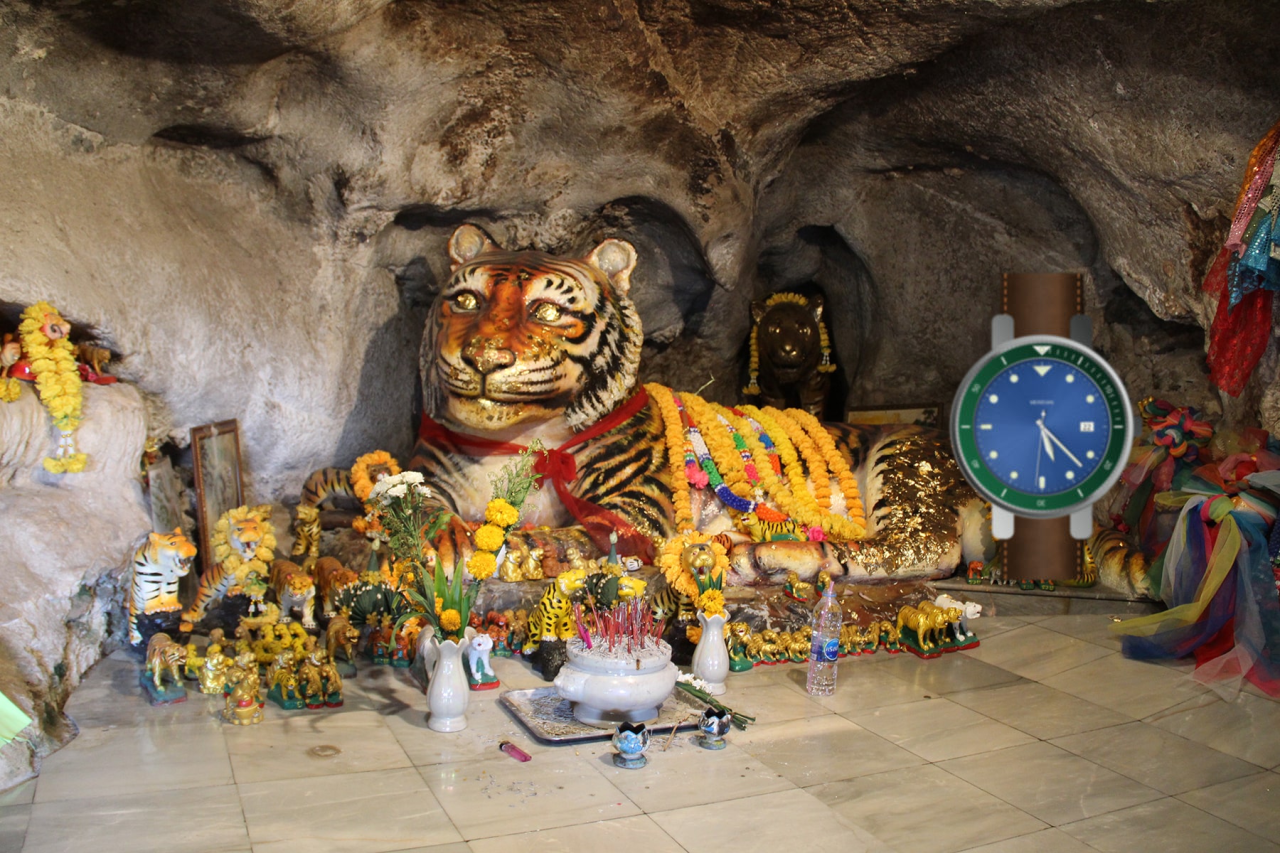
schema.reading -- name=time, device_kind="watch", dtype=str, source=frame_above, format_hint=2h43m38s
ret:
5h22m31s
